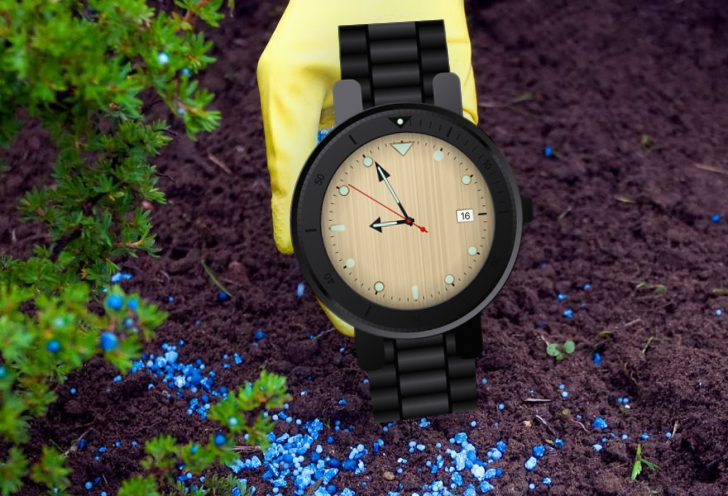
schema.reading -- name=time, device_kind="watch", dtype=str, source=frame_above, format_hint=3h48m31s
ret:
8h55m51s
